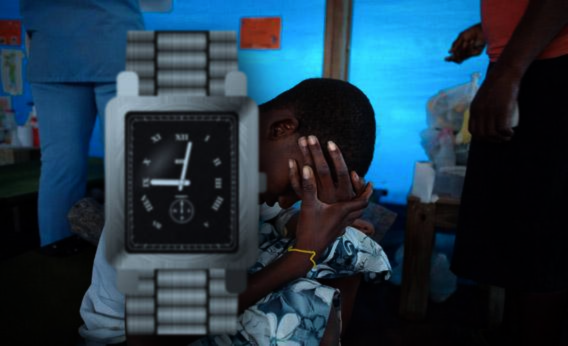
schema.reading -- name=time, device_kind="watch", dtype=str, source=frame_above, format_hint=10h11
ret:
9h02
